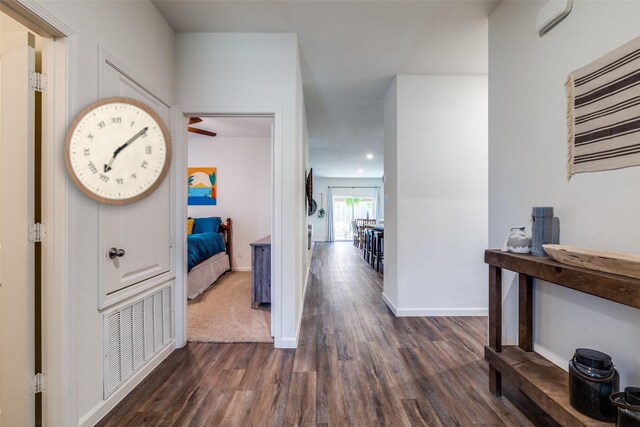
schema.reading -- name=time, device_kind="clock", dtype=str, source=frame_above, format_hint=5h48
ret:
7h09
